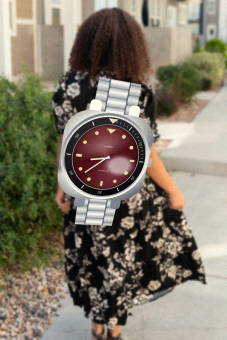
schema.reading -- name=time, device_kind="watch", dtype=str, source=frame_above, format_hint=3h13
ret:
8h38
